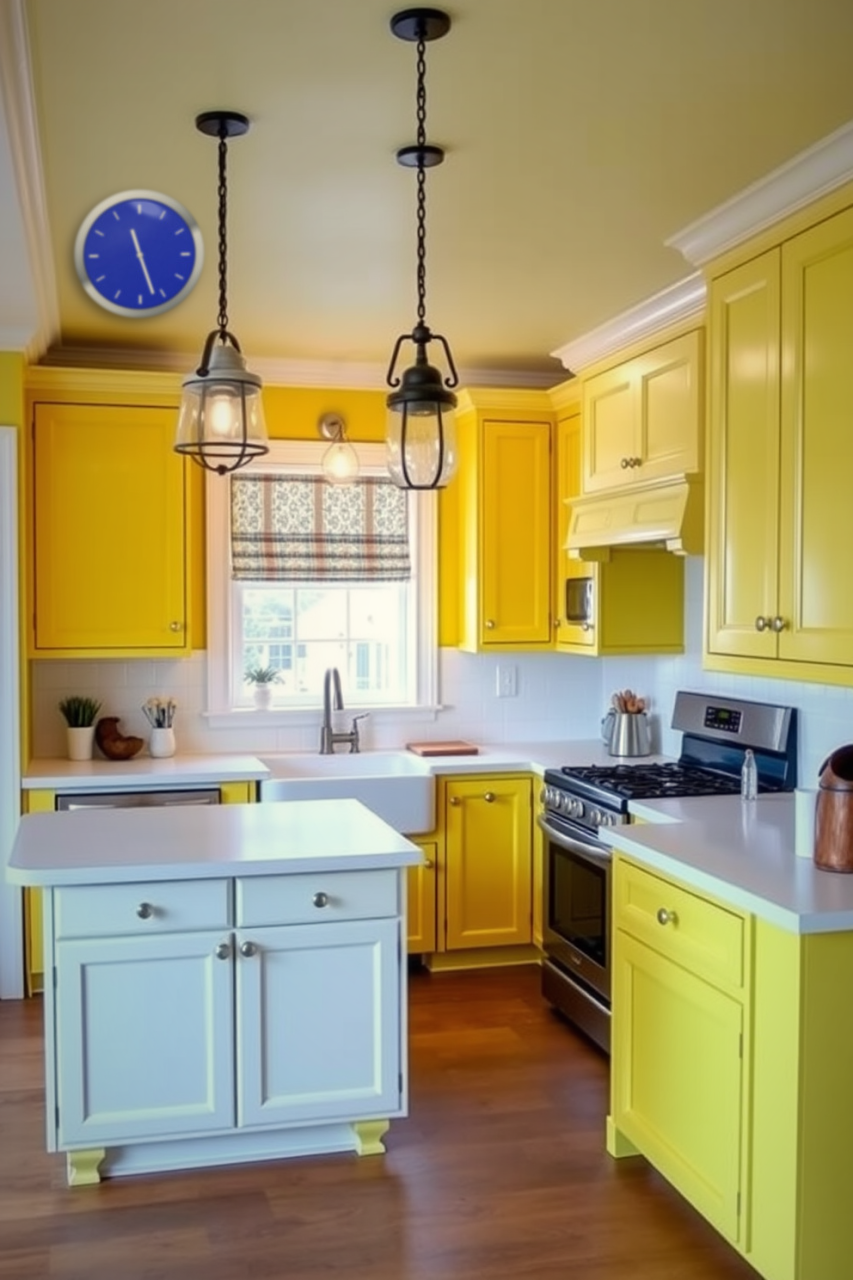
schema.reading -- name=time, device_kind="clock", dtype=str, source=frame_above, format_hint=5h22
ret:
11h27
